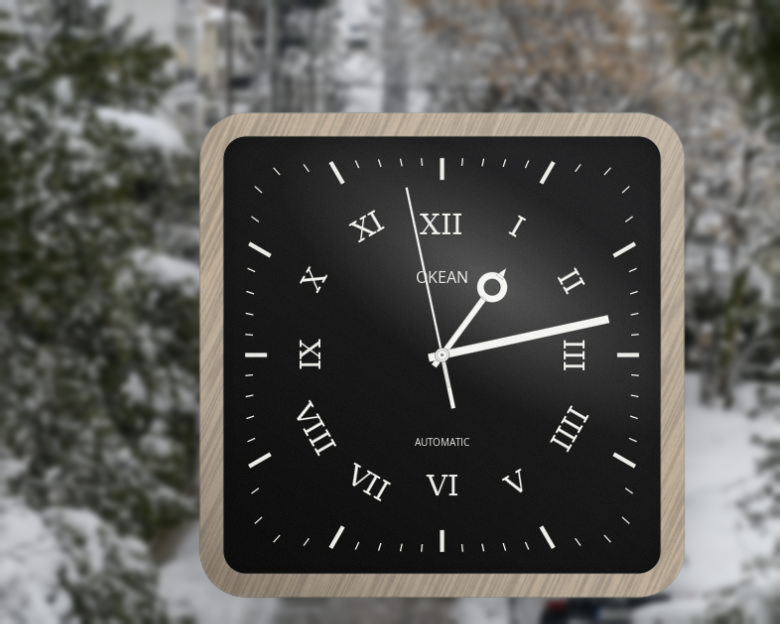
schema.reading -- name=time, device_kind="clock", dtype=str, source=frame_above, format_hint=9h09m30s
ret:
1h12m58s
